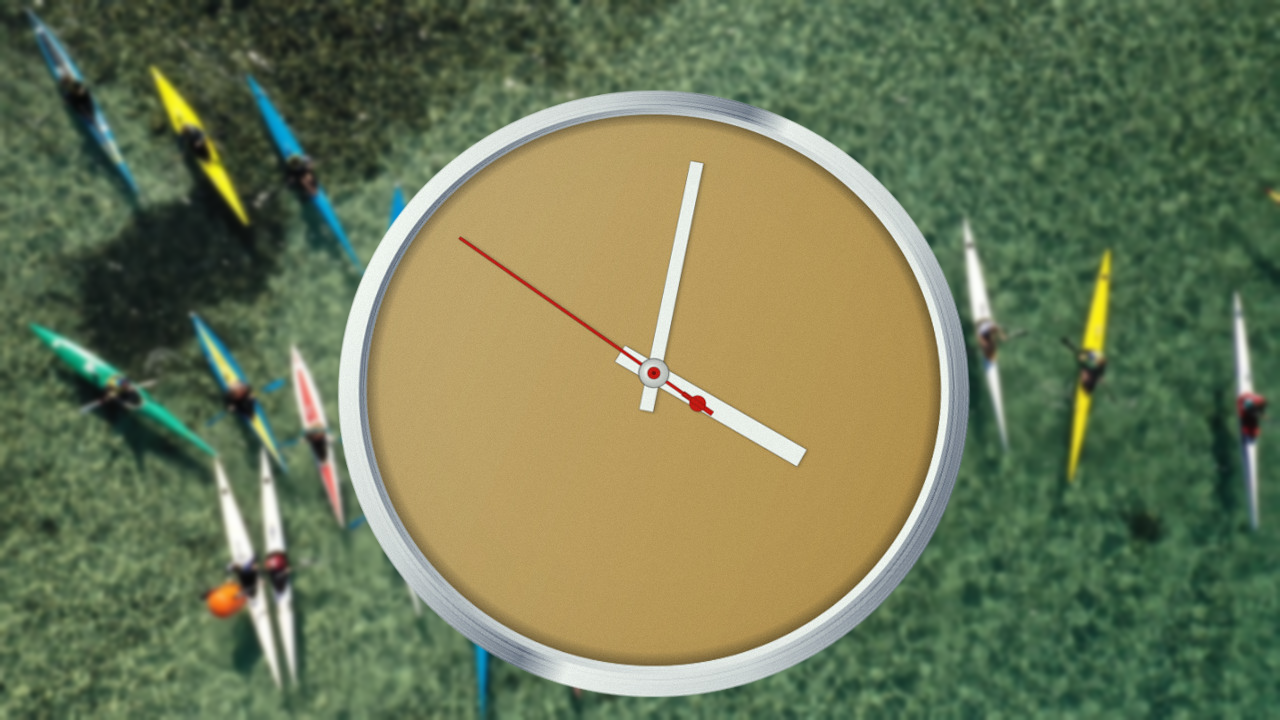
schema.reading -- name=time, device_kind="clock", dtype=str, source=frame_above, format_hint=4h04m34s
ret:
4h01m51s
